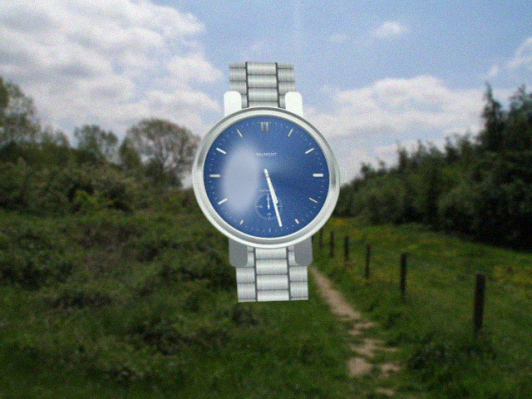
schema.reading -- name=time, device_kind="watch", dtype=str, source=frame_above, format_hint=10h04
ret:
5h28
